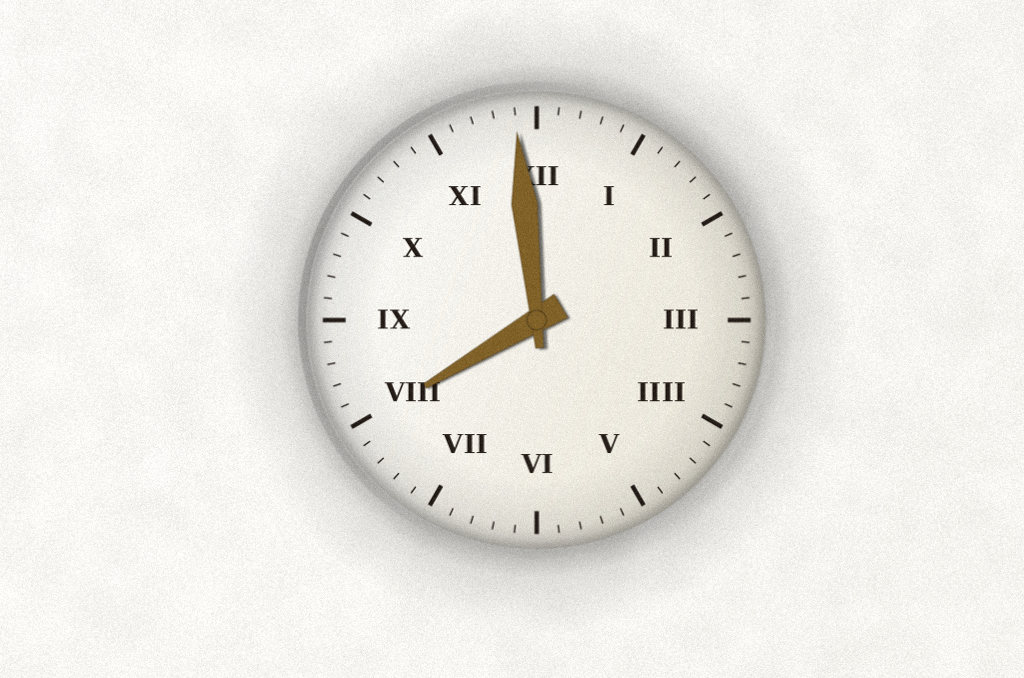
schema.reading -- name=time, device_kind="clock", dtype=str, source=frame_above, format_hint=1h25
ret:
7h59
